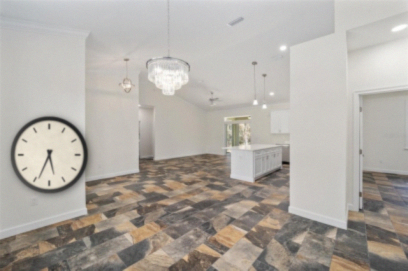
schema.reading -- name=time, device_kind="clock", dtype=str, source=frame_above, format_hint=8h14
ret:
5h34
